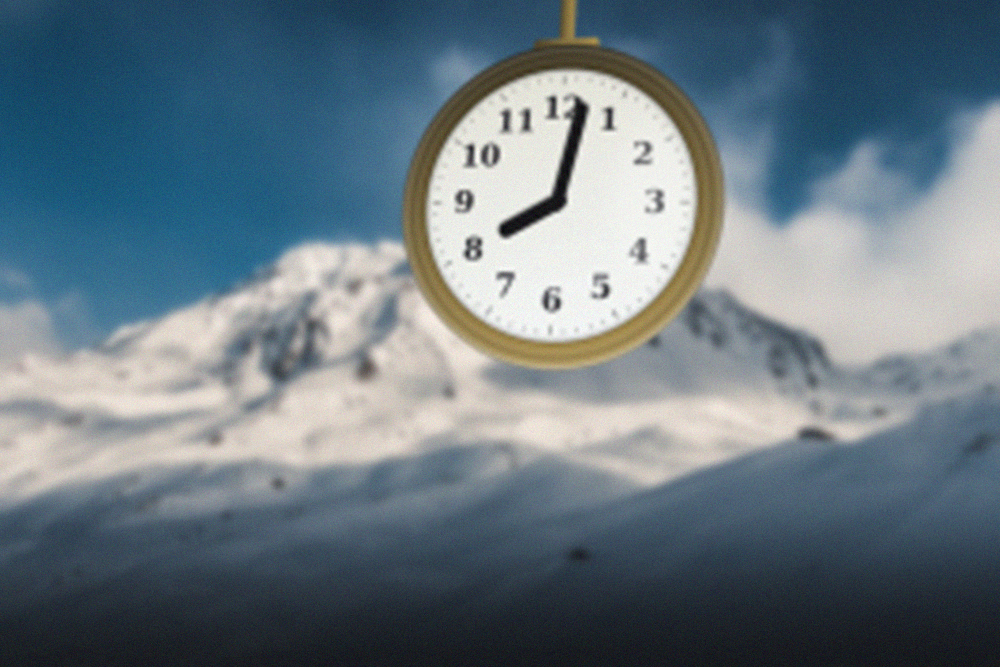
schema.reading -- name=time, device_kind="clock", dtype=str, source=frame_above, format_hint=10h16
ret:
8h02
